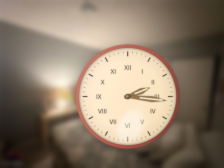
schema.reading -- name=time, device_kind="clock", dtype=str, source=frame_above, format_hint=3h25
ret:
2h16
